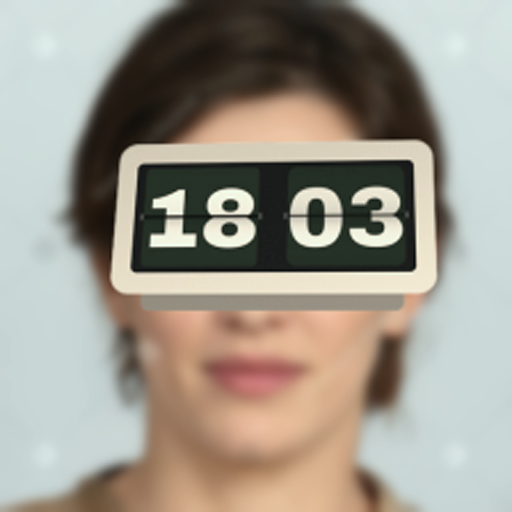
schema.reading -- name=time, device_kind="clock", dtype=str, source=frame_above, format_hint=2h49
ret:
18h03
